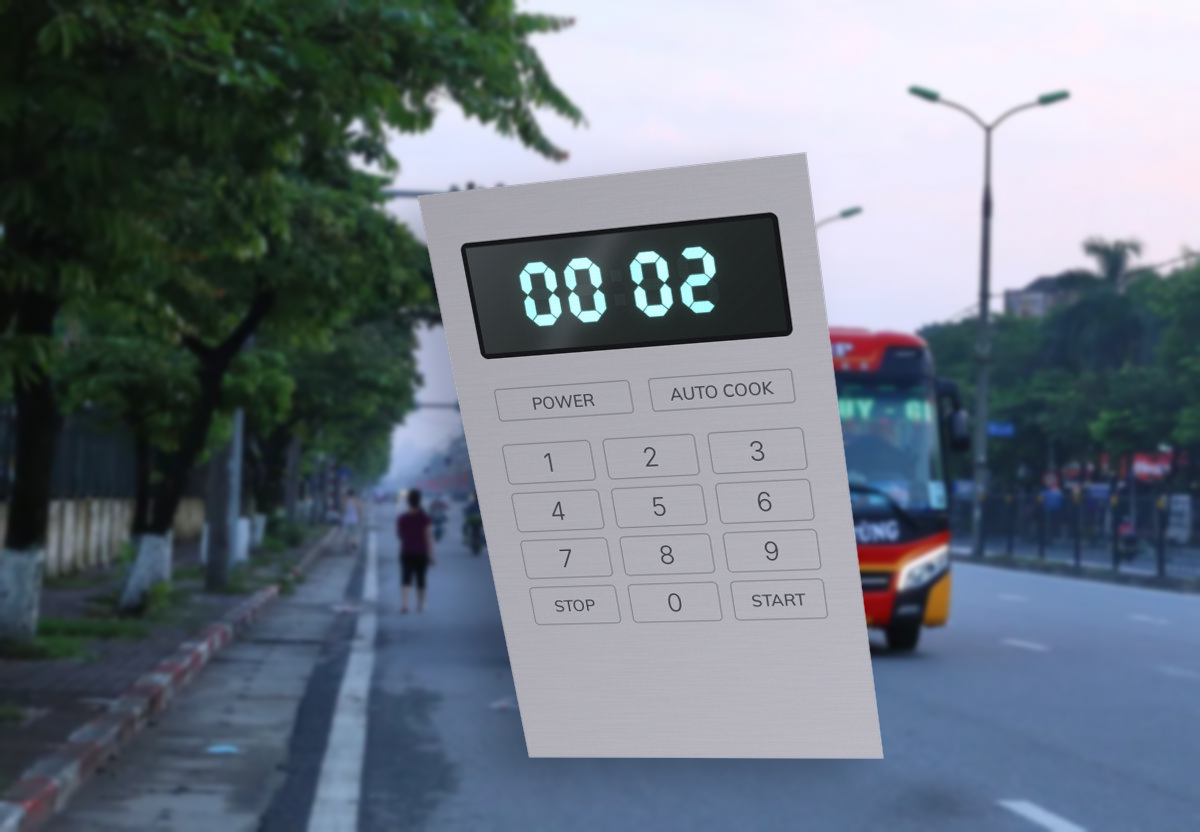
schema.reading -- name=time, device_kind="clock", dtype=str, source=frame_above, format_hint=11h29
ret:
0h02
